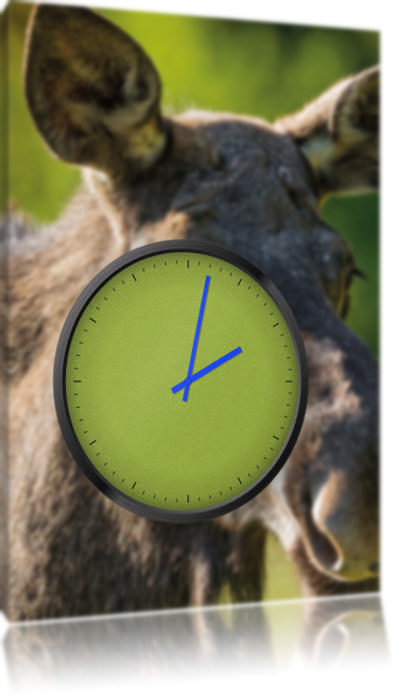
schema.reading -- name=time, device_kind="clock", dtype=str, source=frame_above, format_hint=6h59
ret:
2h02
